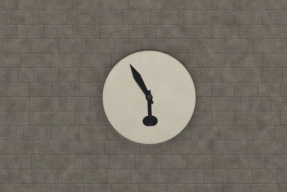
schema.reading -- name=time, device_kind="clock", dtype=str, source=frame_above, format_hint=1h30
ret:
5h55
